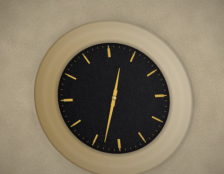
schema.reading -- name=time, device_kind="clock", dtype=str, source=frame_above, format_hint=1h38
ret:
12h33
